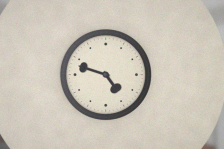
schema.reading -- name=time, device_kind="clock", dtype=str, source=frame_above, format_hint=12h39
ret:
4h48
